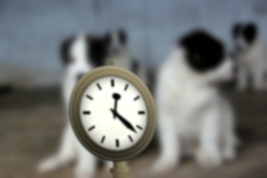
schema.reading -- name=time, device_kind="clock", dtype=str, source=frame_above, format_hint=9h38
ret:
12h22
